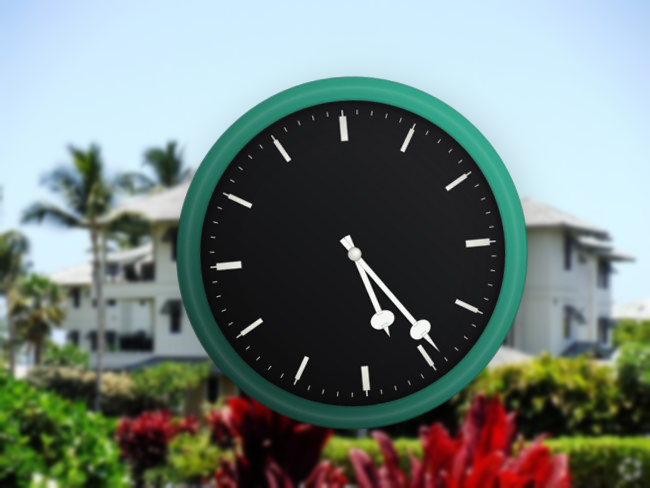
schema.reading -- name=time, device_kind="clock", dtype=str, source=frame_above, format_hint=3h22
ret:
5h24
